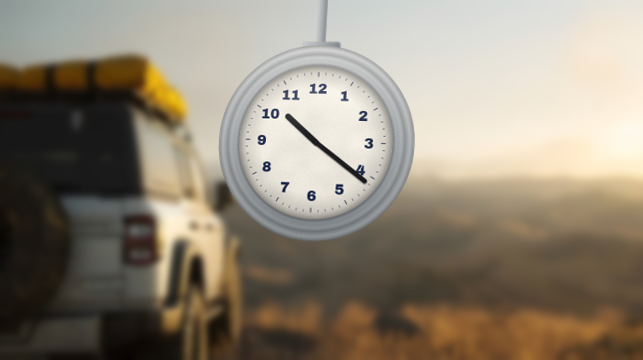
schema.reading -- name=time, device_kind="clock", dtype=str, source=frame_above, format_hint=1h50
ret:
10h21
